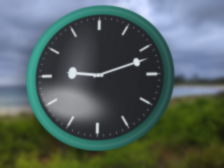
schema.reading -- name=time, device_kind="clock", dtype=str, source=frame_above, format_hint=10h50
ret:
9h12
